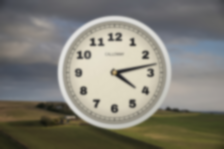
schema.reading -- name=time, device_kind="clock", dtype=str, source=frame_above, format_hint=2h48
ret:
4h13
